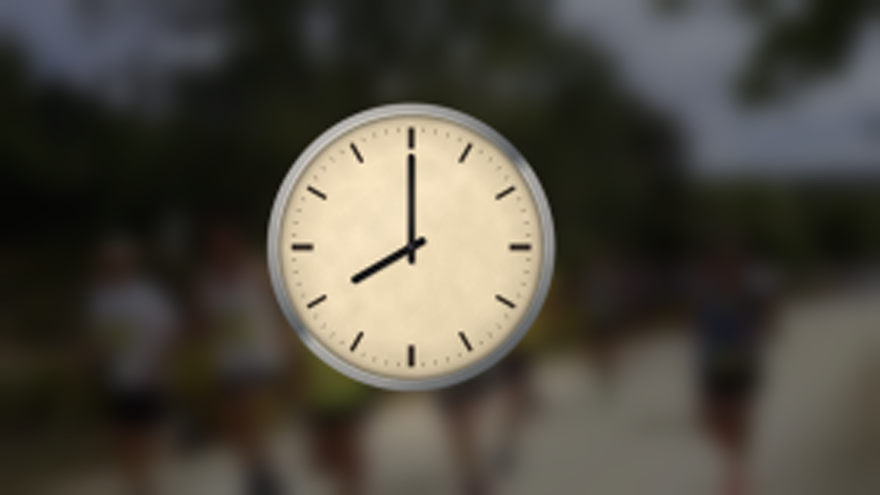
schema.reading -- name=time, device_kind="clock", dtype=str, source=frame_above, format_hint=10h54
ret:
8h00
